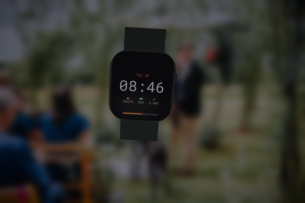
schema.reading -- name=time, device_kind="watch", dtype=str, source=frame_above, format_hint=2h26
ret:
8h46
